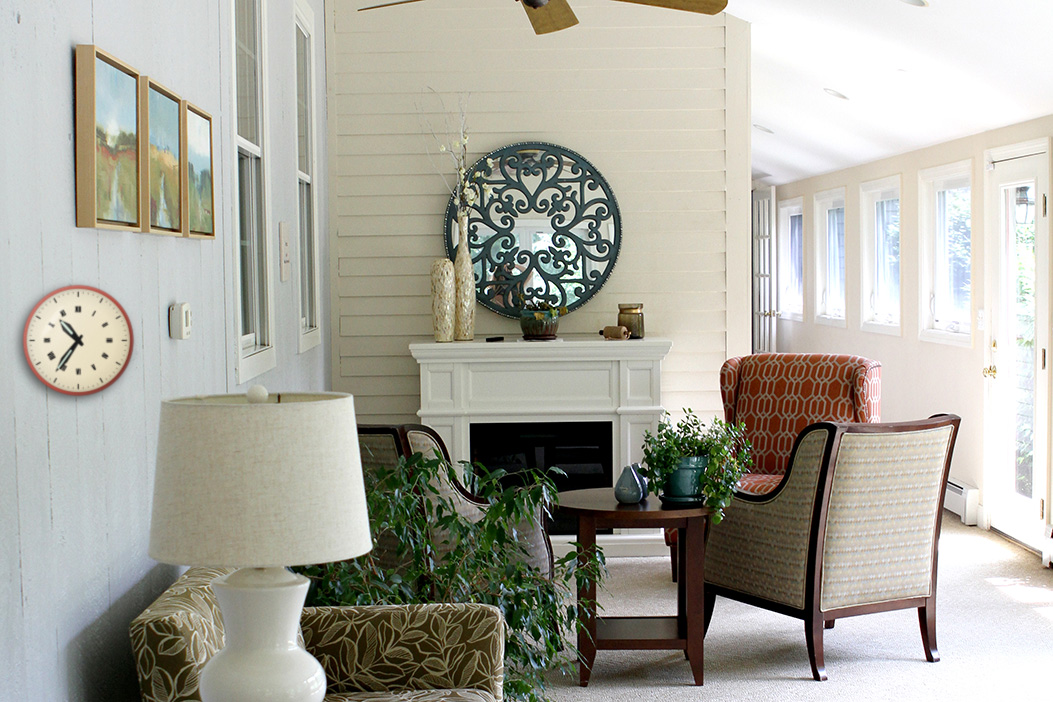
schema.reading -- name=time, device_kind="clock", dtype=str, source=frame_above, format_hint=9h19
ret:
10h36
